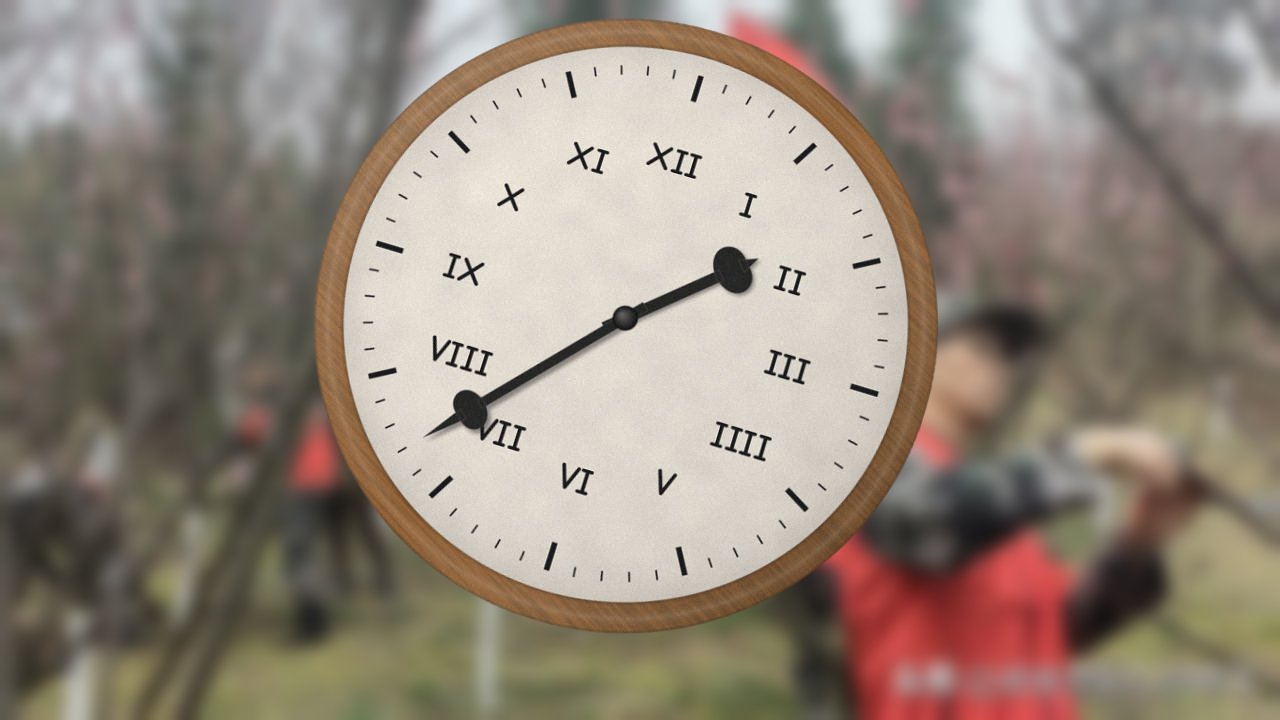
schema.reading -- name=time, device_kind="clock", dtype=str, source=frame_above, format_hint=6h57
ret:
1h37
